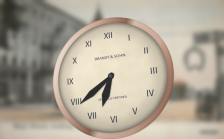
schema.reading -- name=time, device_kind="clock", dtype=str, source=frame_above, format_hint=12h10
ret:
6h39
